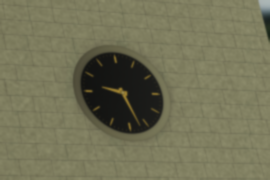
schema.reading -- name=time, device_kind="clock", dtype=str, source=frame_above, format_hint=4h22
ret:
9h27
